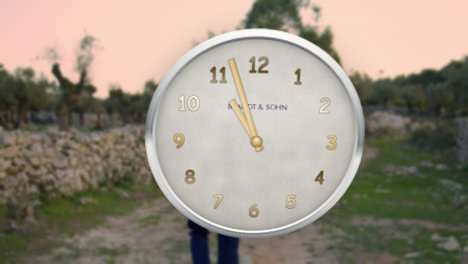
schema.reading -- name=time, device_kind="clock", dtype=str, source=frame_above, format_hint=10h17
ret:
10h57
